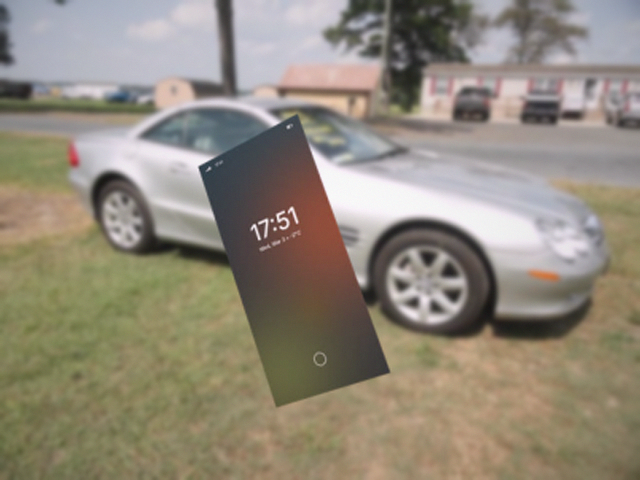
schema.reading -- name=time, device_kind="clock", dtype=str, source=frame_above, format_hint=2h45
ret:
17h51
